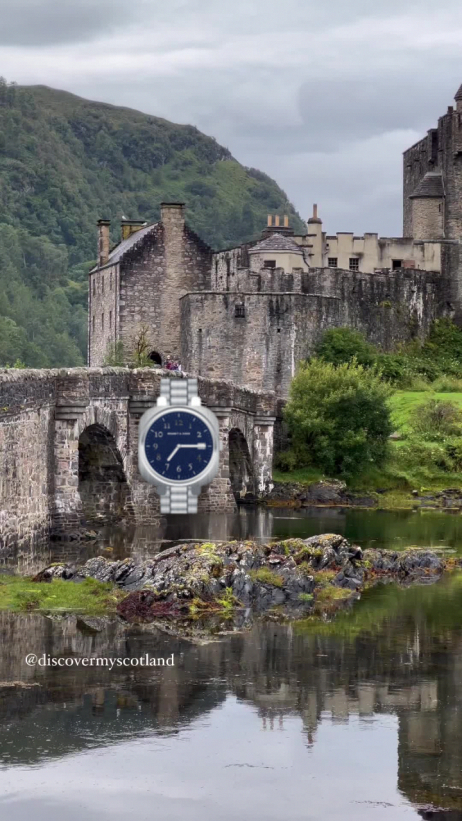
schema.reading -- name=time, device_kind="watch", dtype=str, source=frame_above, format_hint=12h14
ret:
7h15
